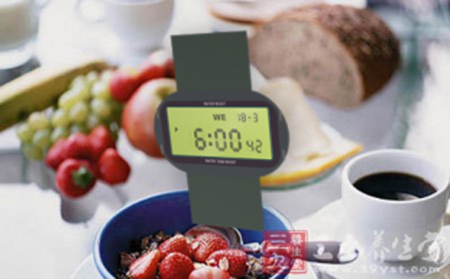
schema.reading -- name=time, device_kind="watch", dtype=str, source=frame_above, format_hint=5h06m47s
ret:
6h00m42s
